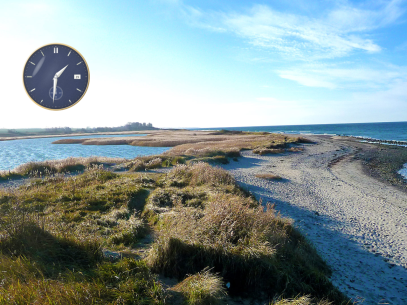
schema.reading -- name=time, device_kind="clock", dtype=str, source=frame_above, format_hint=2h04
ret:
1h31
